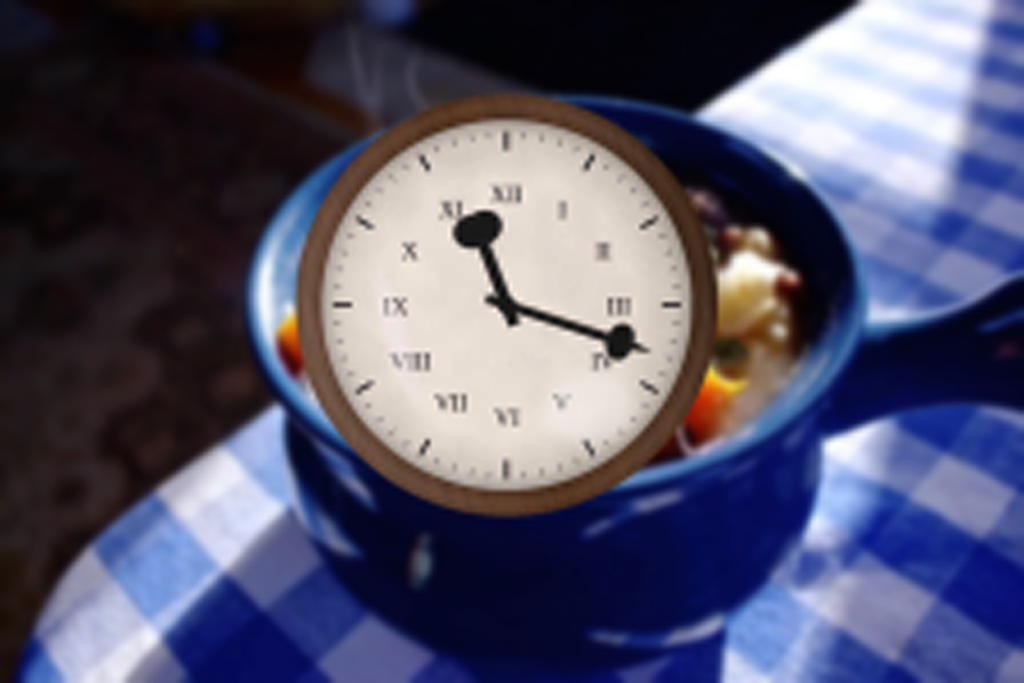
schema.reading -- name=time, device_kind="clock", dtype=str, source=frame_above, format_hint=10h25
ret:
11h18
